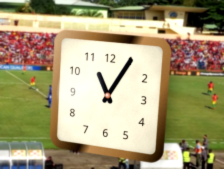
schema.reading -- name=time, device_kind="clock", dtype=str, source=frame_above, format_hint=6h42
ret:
11h05
